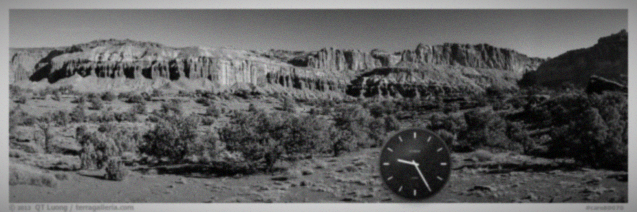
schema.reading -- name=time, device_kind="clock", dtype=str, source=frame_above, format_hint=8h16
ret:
9h25
